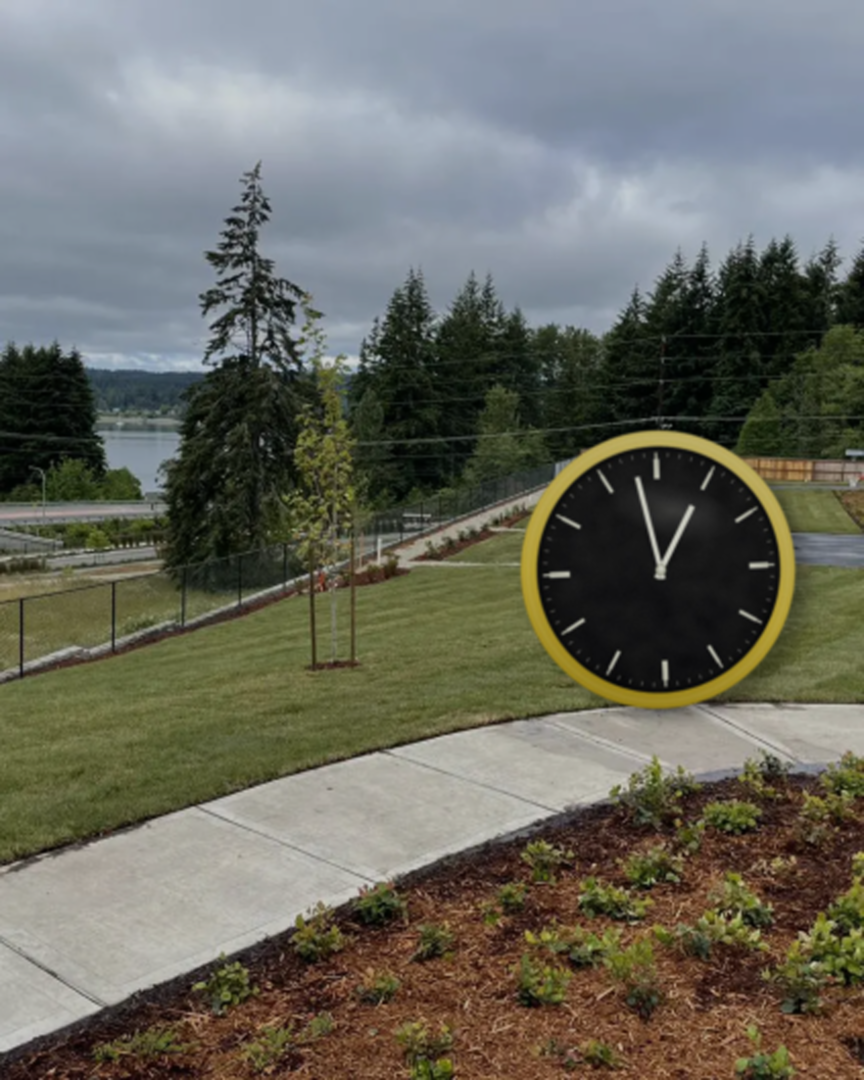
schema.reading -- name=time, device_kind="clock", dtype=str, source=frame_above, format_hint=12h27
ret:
12h58
